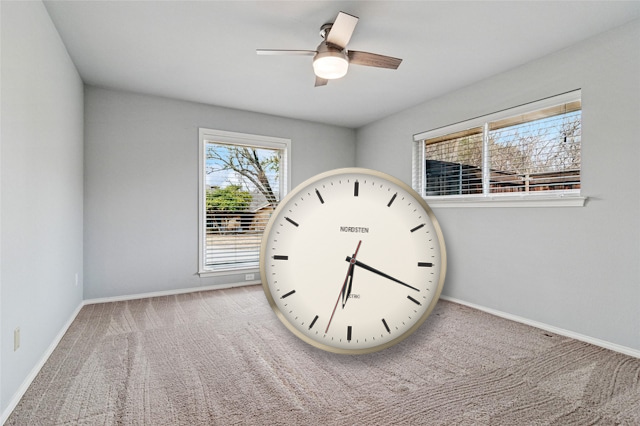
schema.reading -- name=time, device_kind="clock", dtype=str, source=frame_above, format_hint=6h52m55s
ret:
6h18m33s
